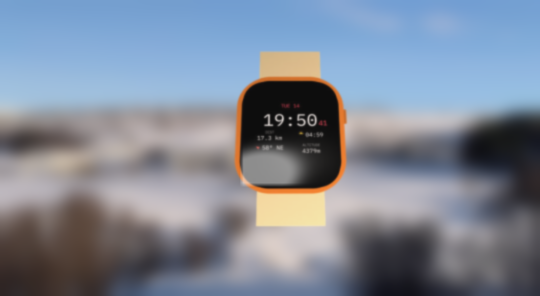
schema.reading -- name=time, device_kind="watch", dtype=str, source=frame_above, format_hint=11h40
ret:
19h50
